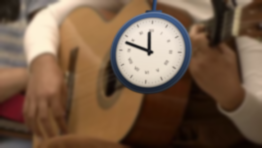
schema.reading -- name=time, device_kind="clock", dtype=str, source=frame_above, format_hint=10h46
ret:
11h48
